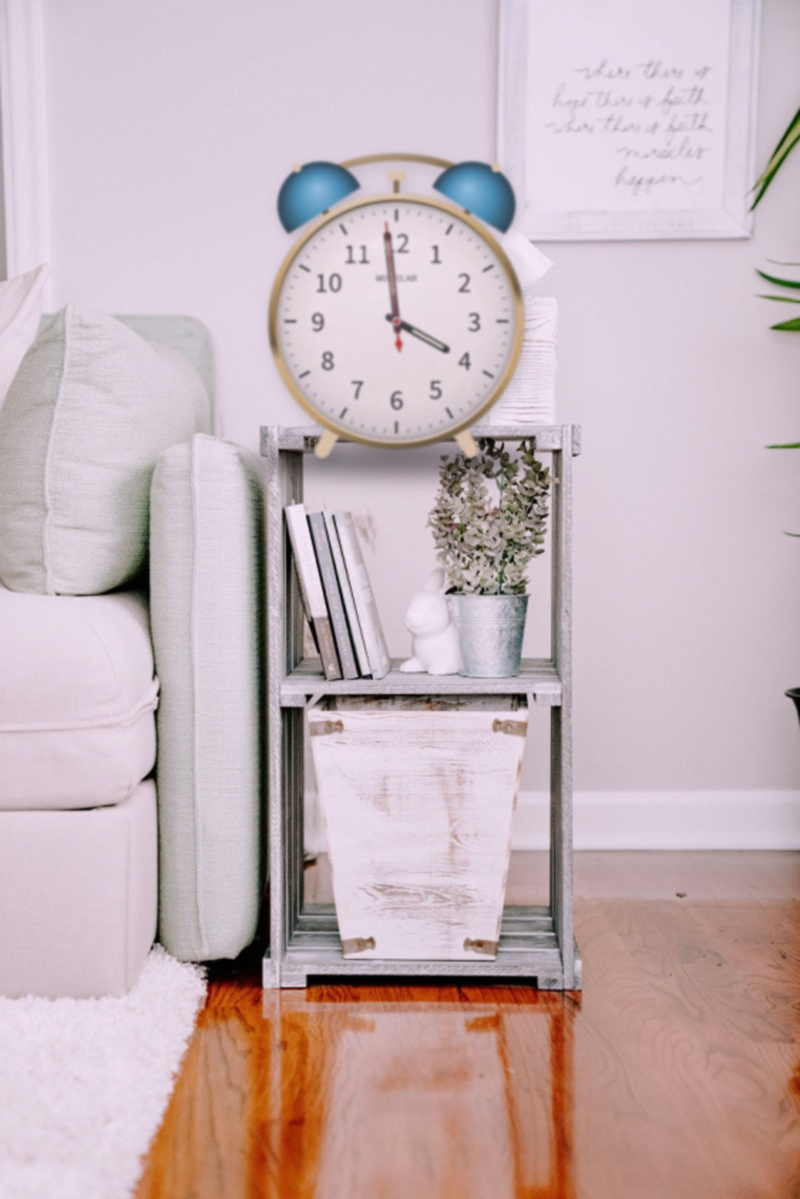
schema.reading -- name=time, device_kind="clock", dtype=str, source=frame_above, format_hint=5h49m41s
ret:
3h58m59s
